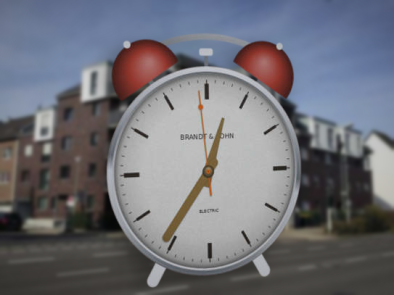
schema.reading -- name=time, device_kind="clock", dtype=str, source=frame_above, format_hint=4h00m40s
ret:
12h35m59s
